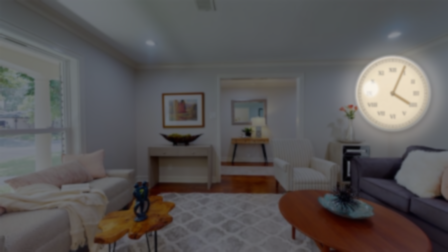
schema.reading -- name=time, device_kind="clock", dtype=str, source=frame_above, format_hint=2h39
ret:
4h04
